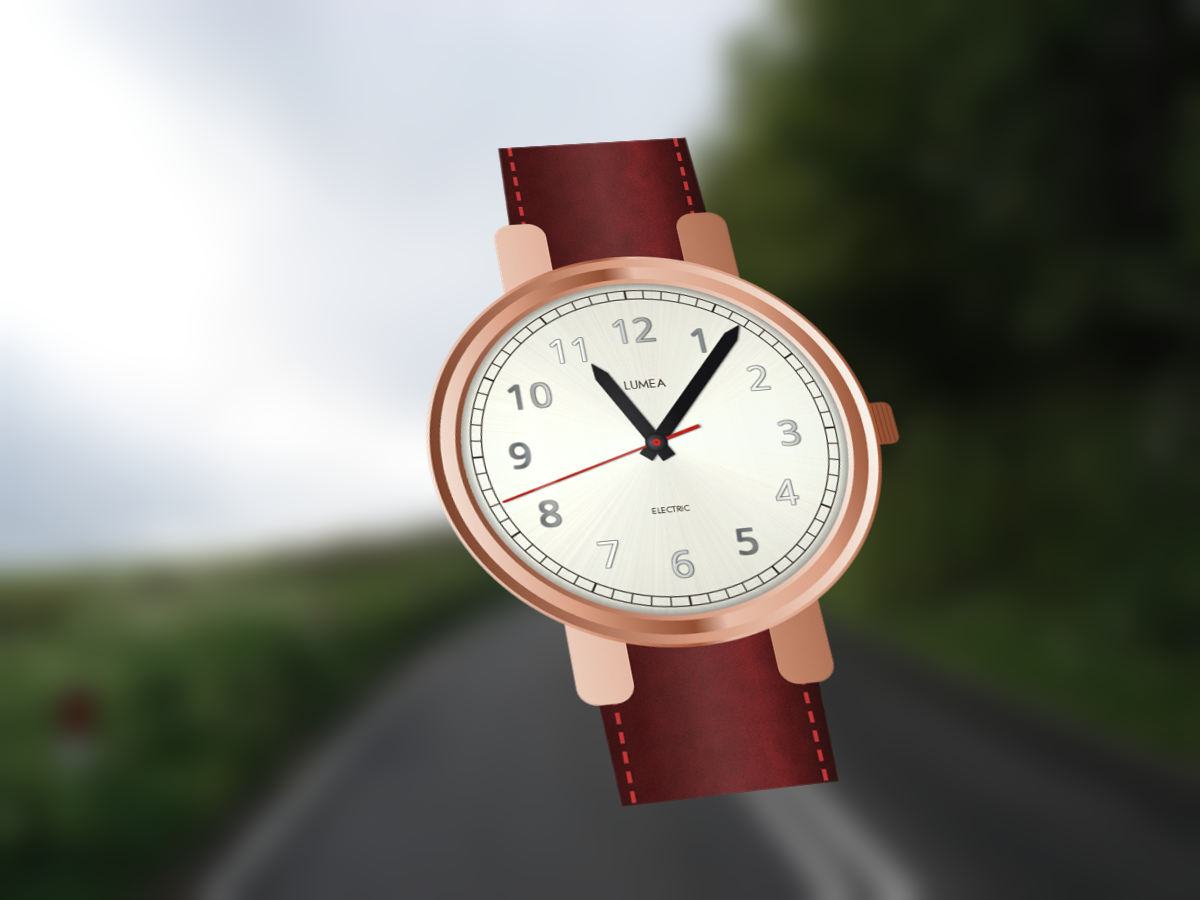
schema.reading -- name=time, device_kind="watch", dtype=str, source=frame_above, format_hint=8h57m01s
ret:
11h06m42s
